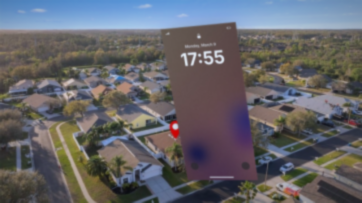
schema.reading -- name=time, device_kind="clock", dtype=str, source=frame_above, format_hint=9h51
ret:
17h55
